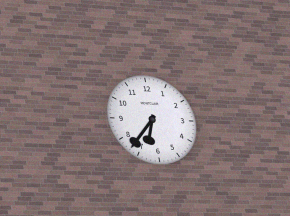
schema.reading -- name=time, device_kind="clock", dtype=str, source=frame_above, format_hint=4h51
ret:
6h37
